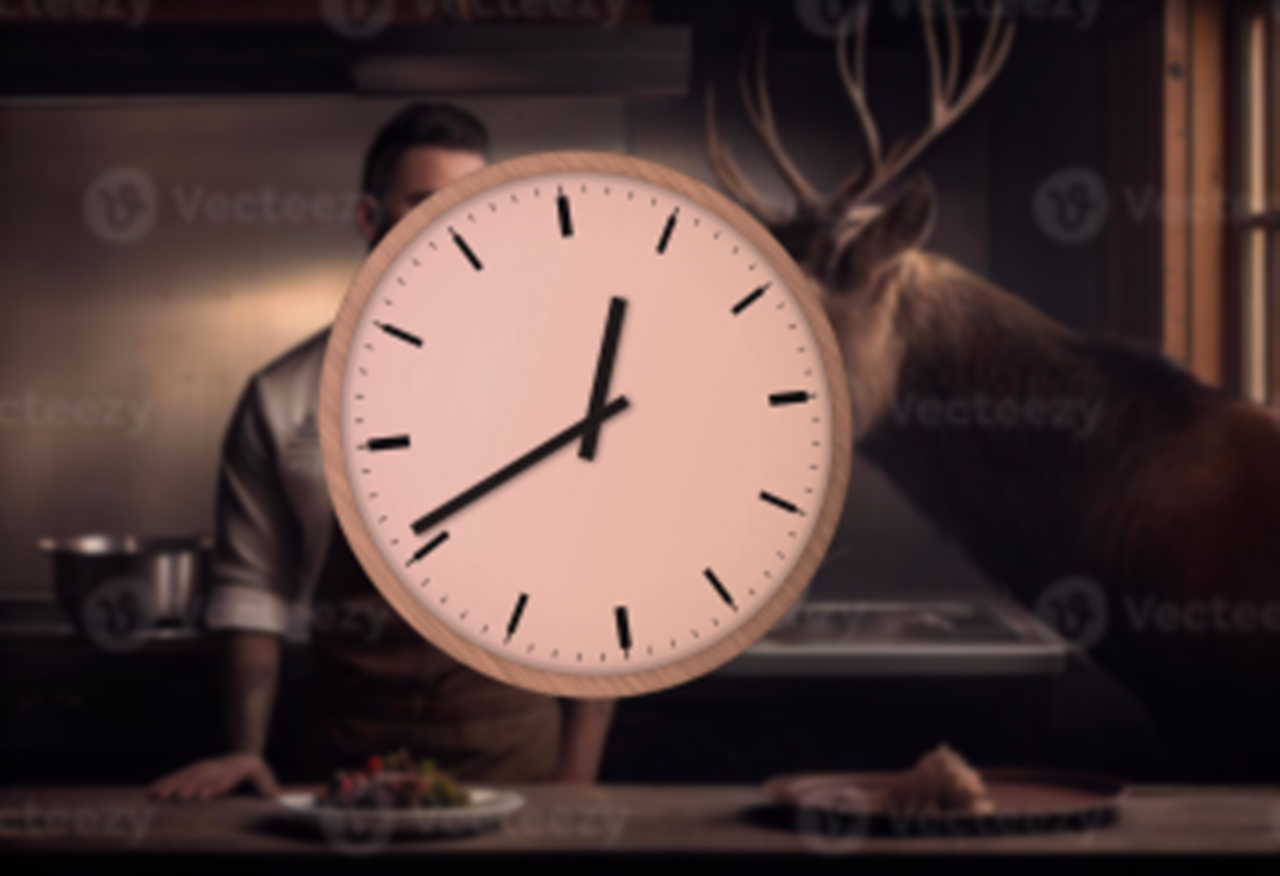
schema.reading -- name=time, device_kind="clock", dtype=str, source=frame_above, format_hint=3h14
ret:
12h41
